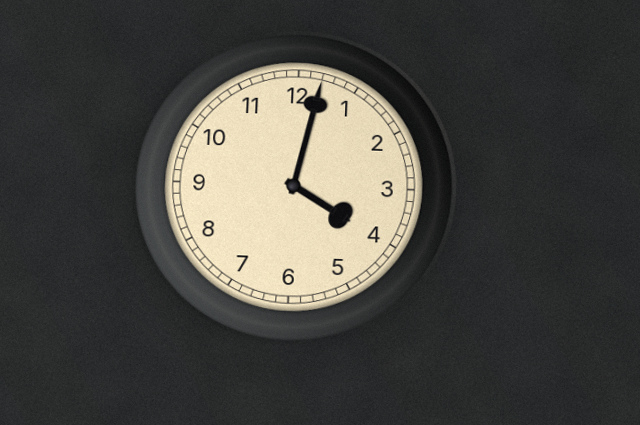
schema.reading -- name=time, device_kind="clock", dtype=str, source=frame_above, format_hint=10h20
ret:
4h02
